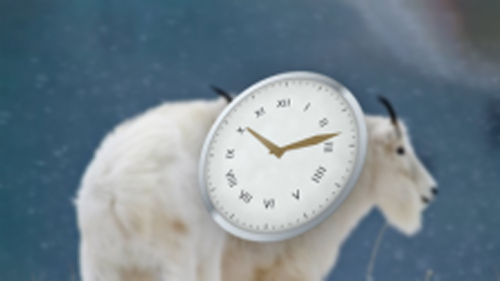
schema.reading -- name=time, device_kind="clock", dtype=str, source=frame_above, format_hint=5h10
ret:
10h13
